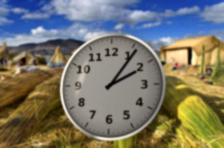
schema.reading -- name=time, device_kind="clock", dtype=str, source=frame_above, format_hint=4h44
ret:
2h06
